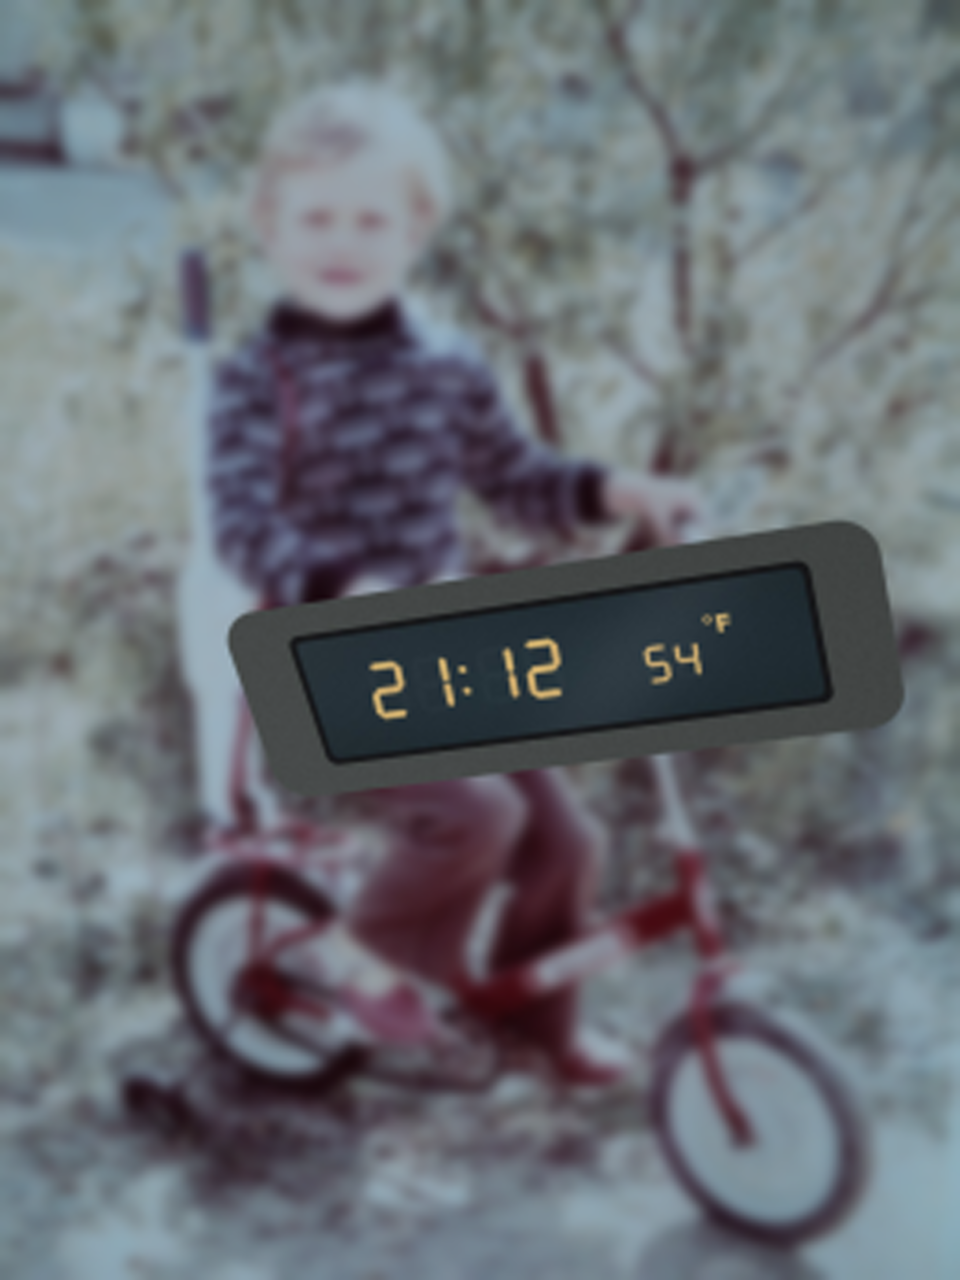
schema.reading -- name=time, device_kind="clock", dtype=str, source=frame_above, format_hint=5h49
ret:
21h12
